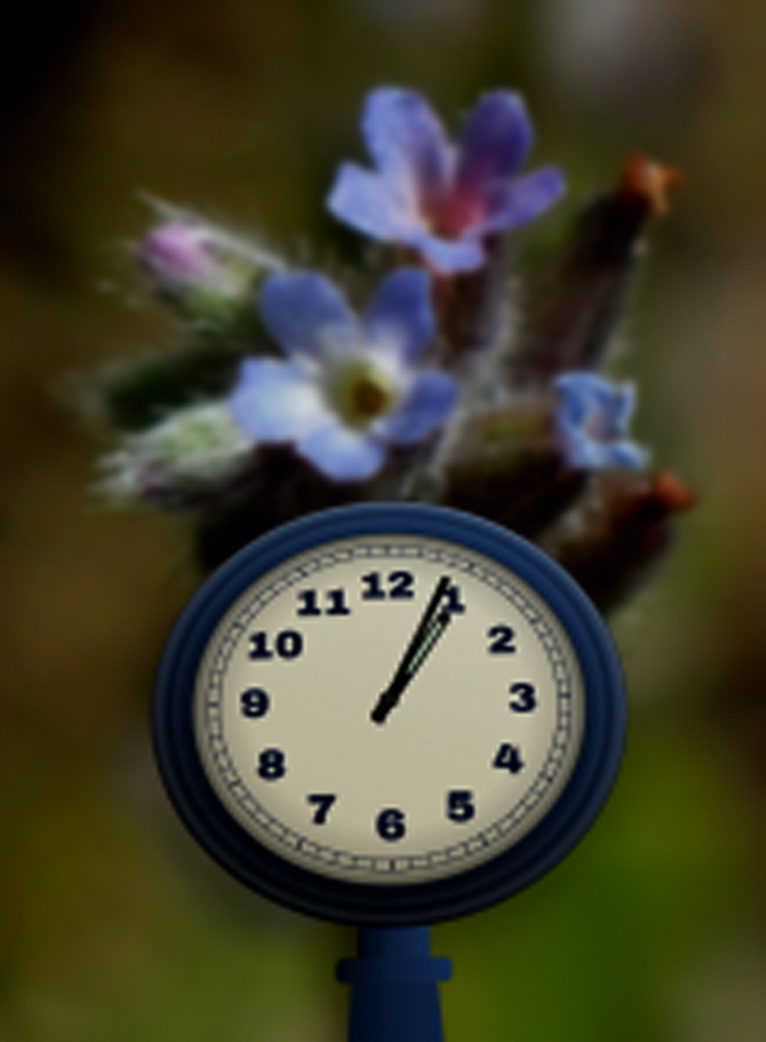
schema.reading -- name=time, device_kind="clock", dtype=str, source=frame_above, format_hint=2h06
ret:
1h04
